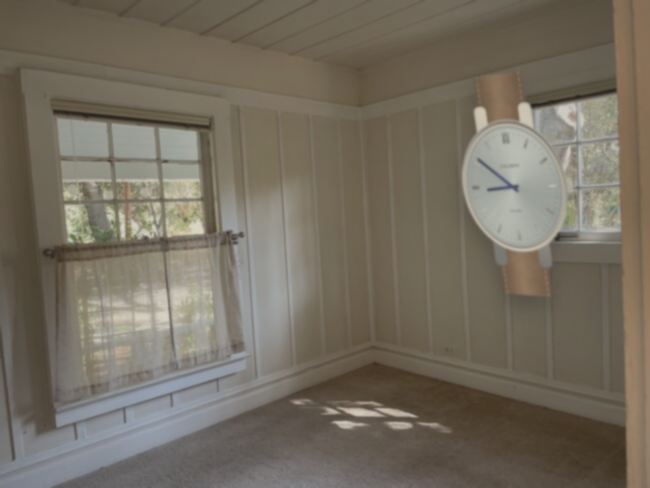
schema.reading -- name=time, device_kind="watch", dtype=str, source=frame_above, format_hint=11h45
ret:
8h51
